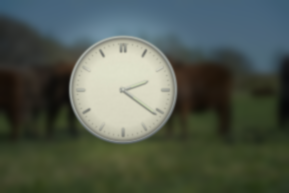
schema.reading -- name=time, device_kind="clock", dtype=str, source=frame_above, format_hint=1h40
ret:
2h21
